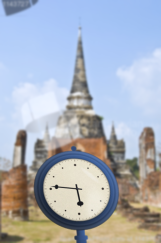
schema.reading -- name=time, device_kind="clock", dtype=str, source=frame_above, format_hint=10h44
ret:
5h46
